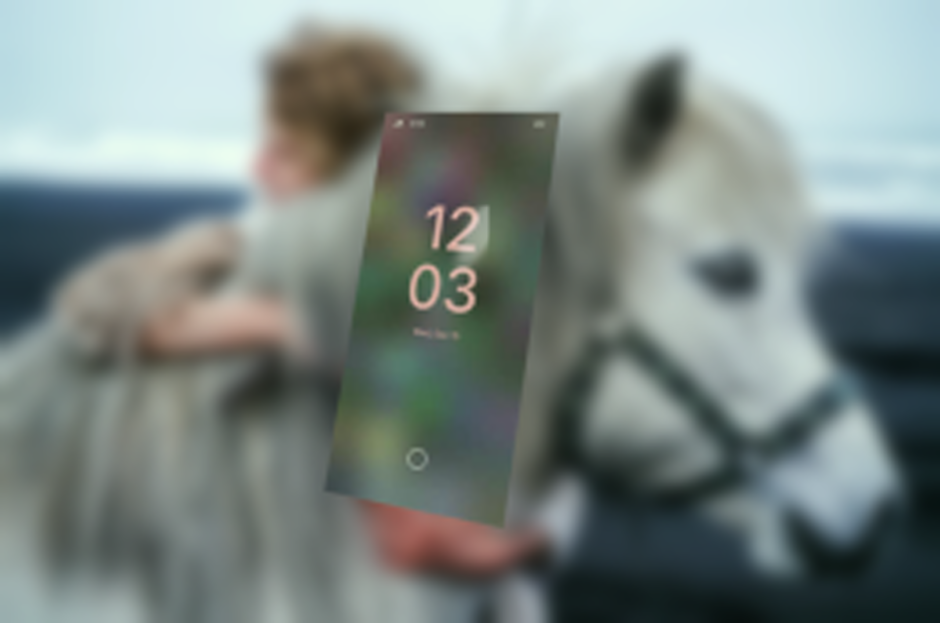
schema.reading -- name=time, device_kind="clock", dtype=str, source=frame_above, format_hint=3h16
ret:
12h03
